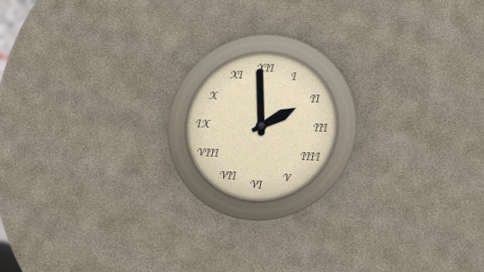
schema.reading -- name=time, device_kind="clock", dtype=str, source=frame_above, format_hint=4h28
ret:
1h59
